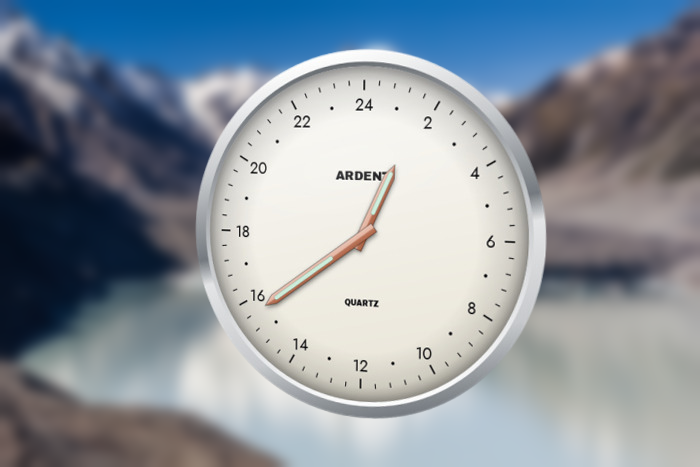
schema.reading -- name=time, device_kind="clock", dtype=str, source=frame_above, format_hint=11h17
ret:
1h39
